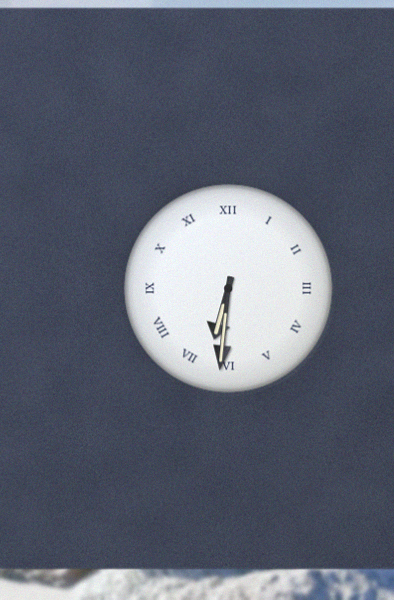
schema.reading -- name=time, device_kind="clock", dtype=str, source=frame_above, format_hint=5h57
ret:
6h31
